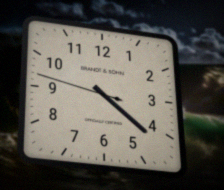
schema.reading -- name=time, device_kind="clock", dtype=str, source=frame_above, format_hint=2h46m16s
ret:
4h21m47s
